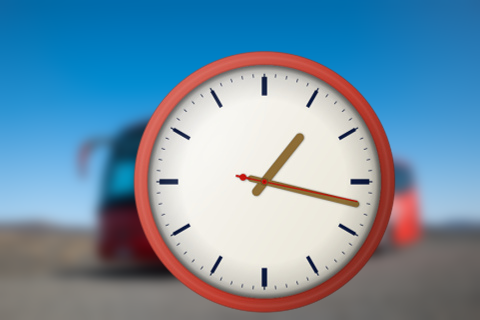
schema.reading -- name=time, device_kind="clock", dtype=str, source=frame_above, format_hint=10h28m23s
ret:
1h17m17s
